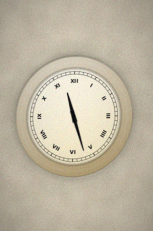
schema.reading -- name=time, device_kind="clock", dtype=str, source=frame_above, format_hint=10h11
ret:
11h27
